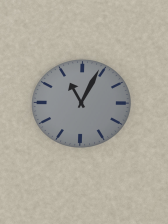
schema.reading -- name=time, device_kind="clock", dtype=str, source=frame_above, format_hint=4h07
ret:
11h04
